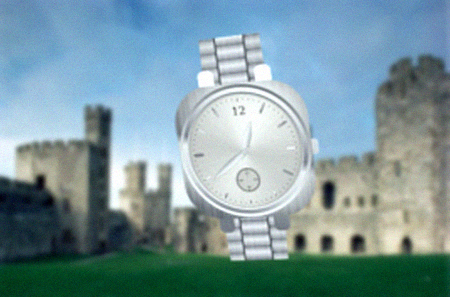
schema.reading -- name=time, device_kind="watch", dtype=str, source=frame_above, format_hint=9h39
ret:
12h39
